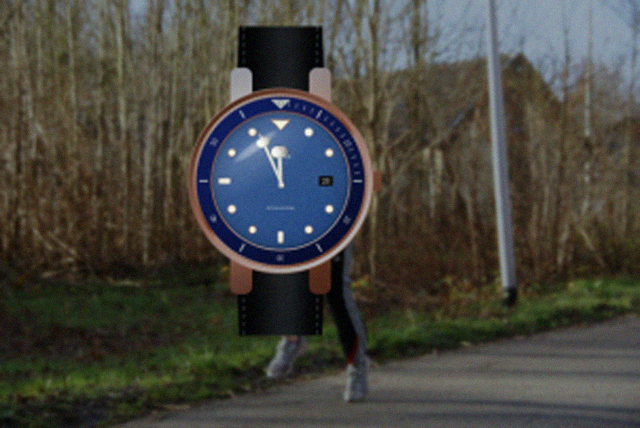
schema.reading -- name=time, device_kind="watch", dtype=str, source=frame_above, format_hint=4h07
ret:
11h56
